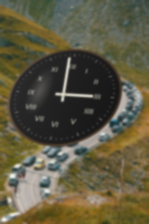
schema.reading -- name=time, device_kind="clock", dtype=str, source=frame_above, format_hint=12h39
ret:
2h59
